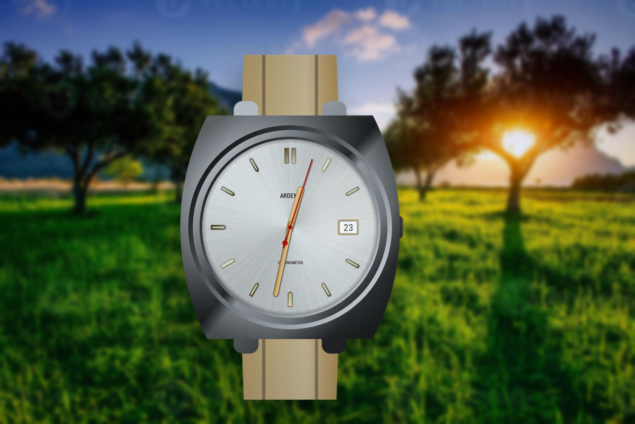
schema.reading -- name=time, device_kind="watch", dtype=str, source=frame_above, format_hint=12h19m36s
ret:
12h32m03s
